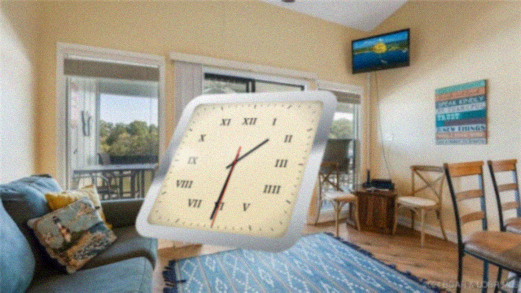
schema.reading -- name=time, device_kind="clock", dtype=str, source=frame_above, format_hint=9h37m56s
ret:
1h30m30s
